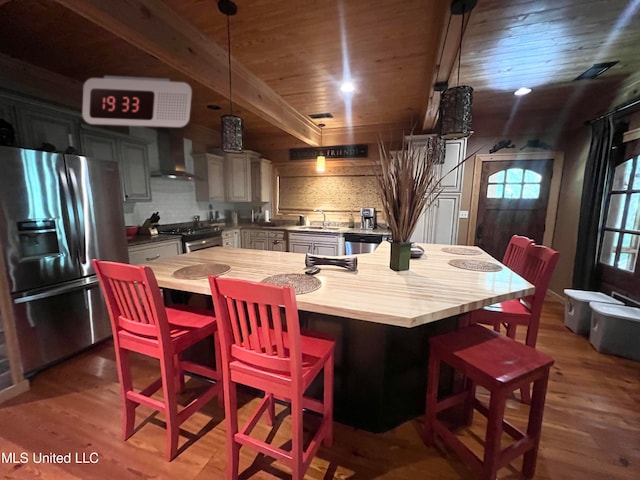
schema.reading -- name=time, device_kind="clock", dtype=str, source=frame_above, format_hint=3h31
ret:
19h33
